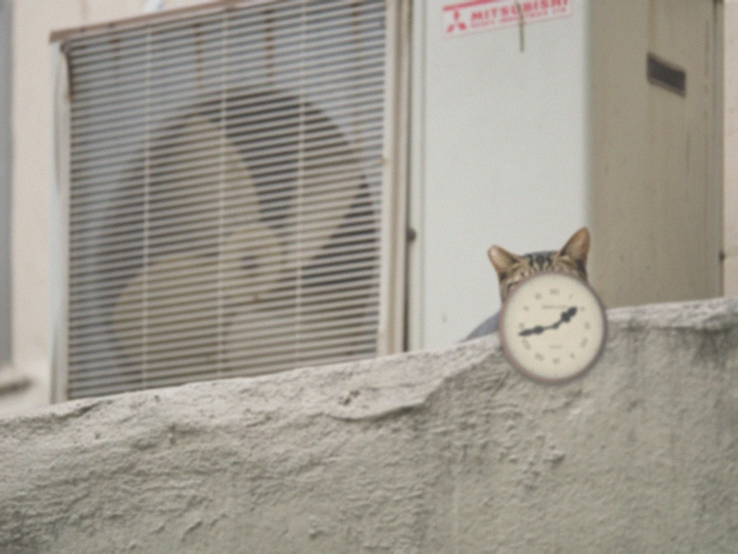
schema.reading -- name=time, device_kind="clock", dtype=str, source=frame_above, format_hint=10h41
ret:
1h43
